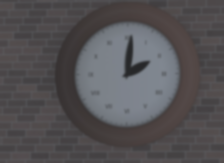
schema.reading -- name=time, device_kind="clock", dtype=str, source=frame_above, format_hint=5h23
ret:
2h01
